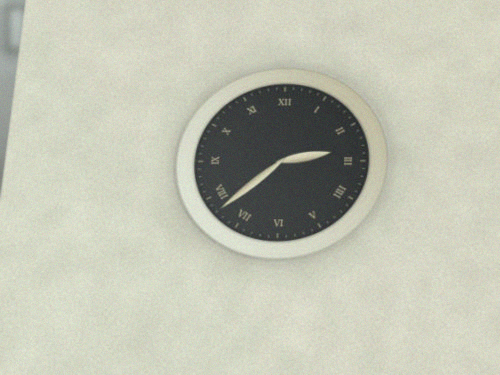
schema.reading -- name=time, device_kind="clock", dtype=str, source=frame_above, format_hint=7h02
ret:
2h38
